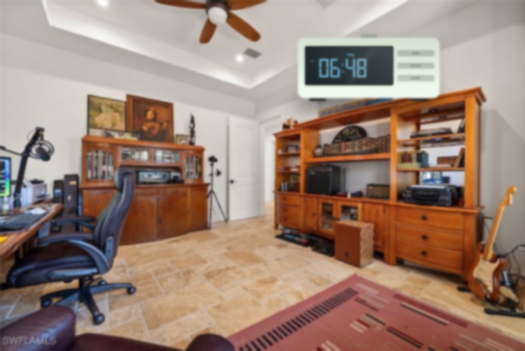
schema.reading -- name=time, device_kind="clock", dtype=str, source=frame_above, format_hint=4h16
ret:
6h48
